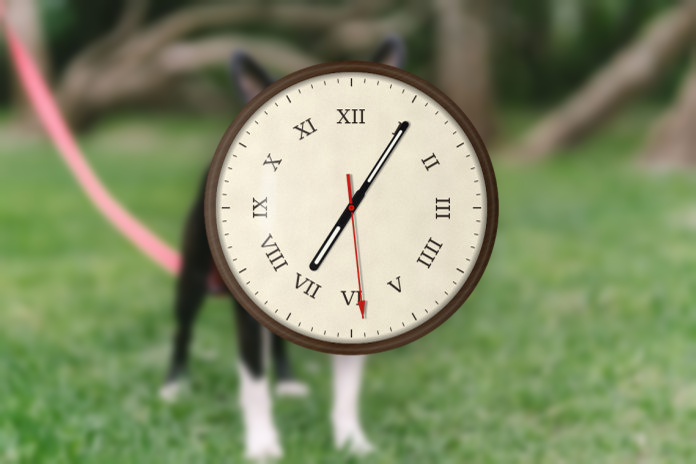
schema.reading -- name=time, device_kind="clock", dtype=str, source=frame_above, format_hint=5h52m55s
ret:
7h05m29s
